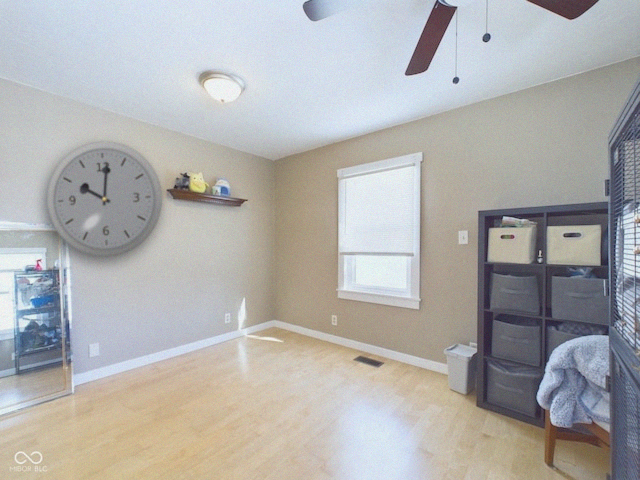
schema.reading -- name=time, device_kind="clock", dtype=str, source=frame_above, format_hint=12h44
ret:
10h01
